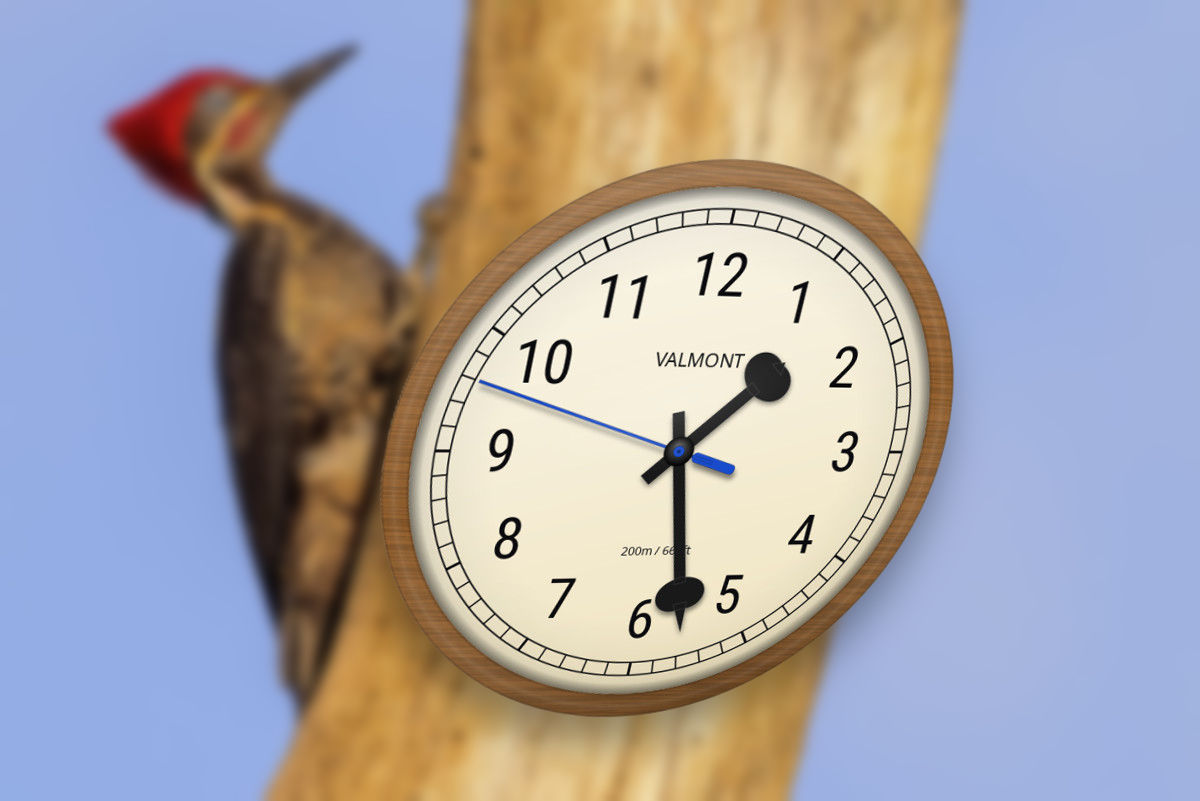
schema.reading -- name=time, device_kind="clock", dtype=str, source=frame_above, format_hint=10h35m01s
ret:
1h27m48s
